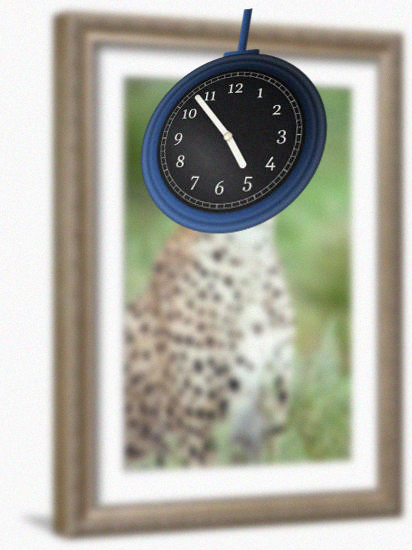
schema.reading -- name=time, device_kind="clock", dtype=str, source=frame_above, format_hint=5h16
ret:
4h53
